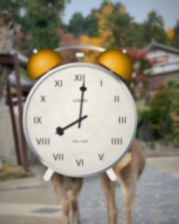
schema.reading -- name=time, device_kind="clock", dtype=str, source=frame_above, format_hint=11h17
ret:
8h01
